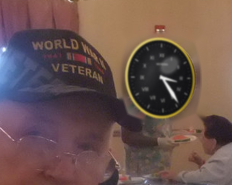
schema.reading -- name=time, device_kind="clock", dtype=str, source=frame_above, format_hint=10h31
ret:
3h24
